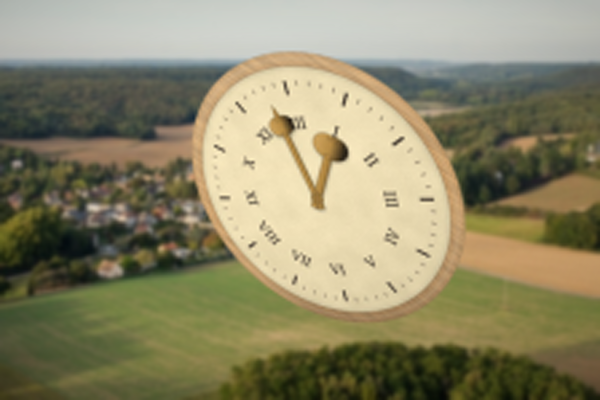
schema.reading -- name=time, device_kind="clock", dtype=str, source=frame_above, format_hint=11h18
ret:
12h58
